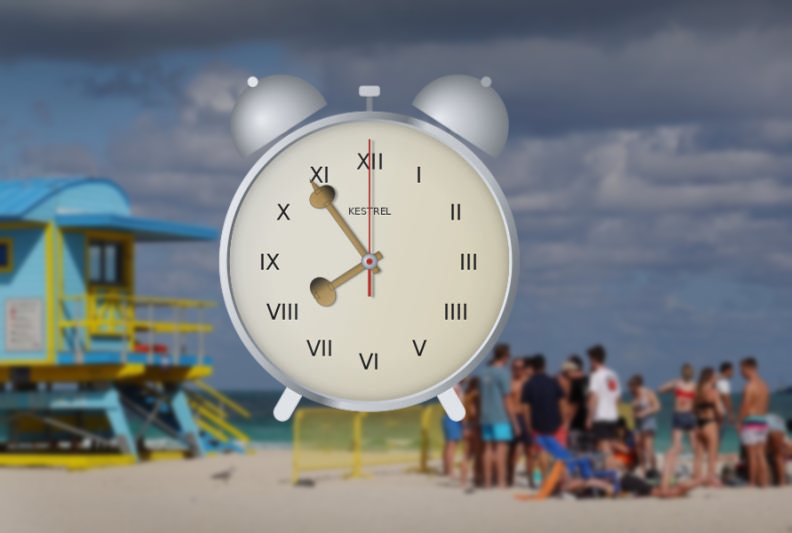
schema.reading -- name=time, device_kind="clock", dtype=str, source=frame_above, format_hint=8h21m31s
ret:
7h54m00s
